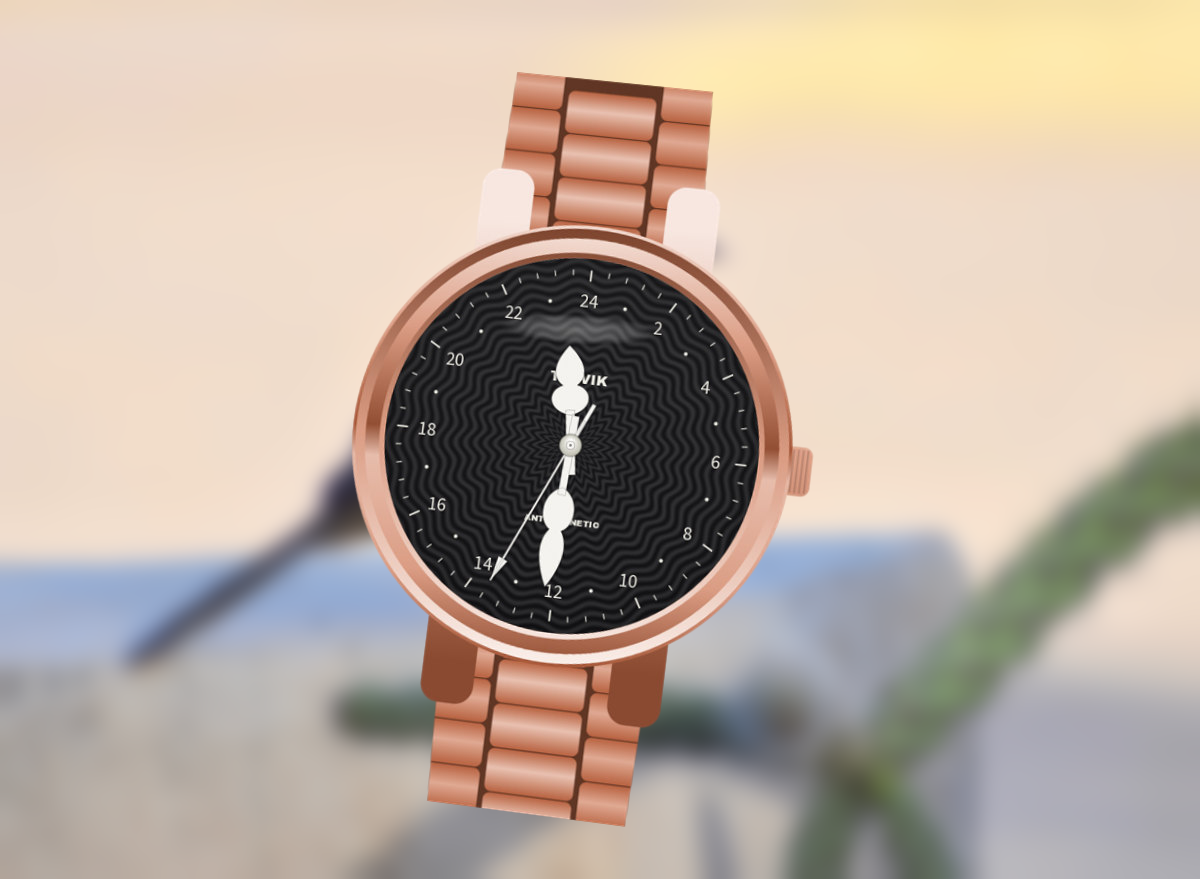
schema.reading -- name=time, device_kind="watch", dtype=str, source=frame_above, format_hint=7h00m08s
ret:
23h30m34s
